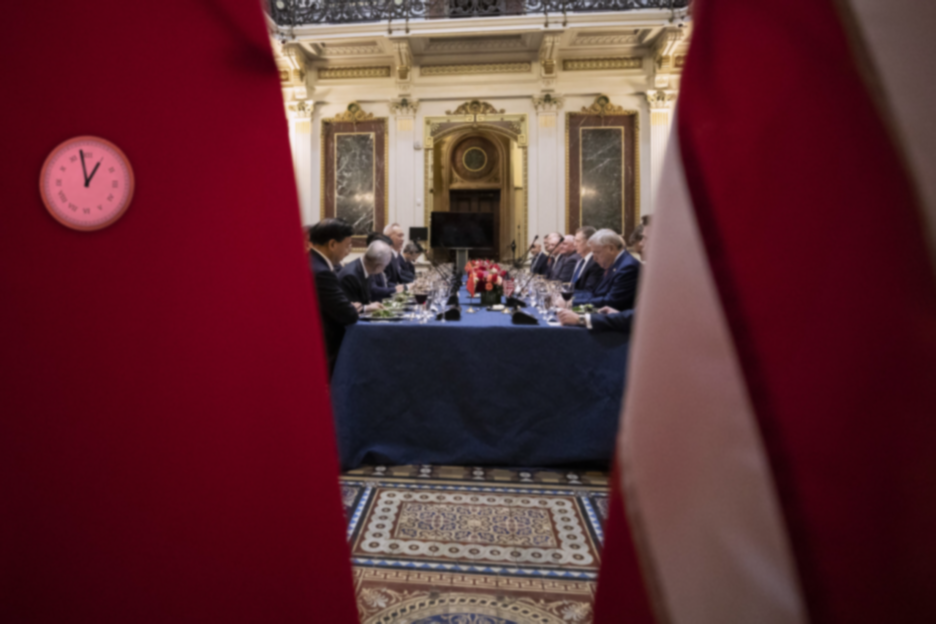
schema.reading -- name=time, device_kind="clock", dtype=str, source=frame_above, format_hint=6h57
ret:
12h58
